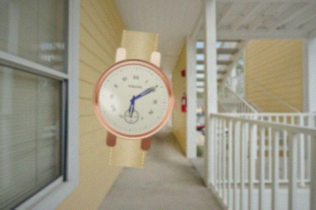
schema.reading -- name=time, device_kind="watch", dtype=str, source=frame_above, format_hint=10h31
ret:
6h09
